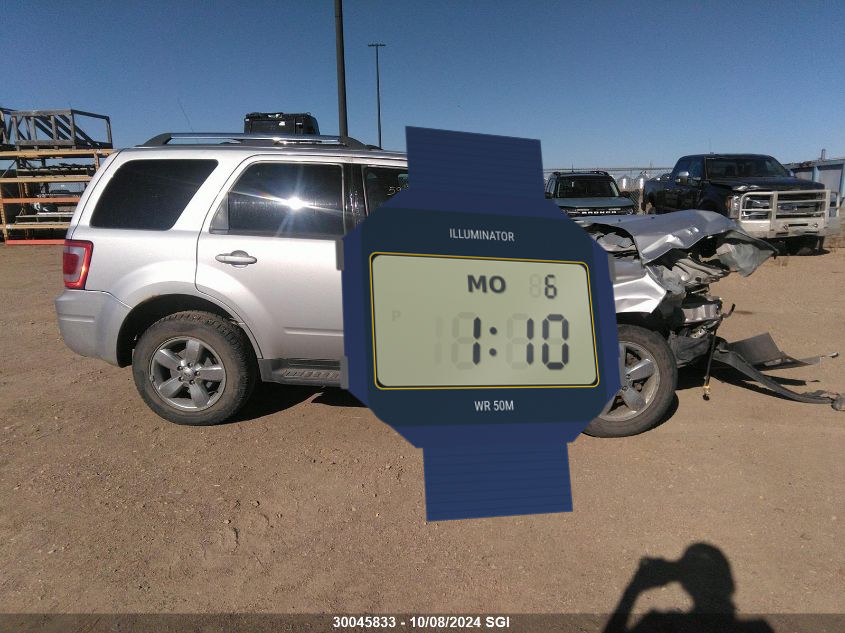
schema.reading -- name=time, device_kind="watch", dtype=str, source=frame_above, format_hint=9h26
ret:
1h10
